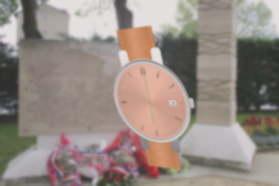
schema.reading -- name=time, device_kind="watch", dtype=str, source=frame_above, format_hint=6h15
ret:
6h00
